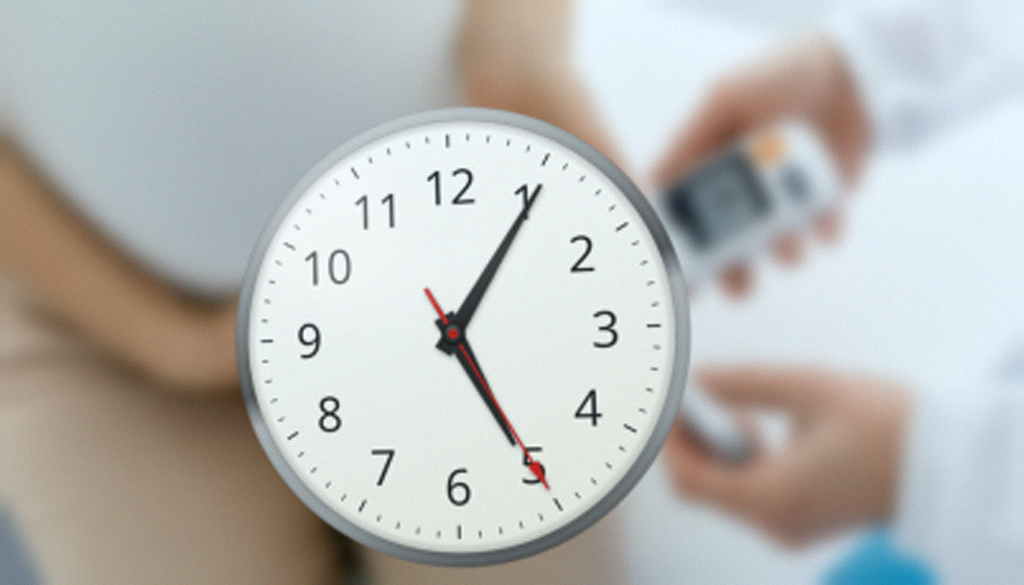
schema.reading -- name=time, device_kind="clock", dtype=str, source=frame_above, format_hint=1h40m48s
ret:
5h05m25s
